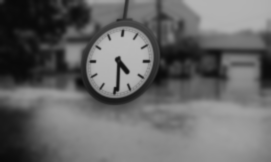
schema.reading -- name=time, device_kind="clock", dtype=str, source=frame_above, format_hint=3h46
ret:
4h29
